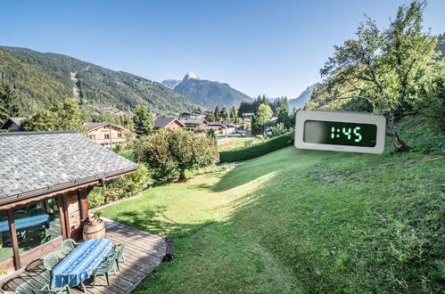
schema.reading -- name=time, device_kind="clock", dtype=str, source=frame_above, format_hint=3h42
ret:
1h45
